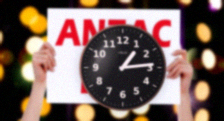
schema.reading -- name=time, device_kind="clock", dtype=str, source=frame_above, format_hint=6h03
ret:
1h14
